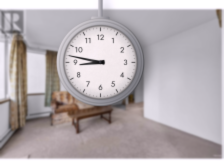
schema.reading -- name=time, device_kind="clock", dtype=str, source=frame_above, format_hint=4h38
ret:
8h47
